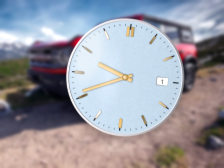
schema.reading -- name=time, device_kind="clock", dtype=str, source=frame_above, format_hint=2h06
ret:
9h41
